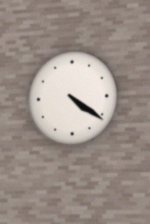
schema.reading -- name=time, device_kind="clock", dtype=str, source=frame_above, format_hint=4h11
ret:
4h21
